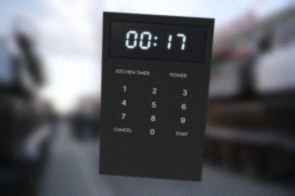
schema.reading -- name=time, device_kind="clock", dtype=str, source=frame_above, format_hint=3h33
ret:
0h17
